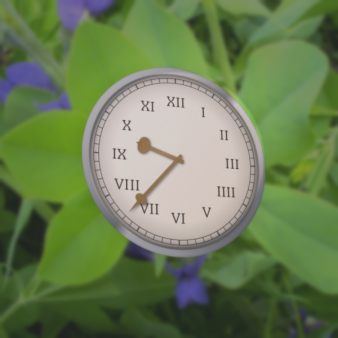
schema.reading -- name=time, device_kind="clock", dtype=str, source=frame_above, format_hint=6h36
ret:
9h37
